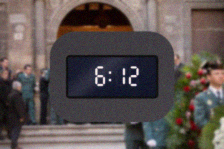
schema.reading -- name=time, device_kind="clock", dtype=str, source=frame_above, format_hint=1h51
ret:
6h12
